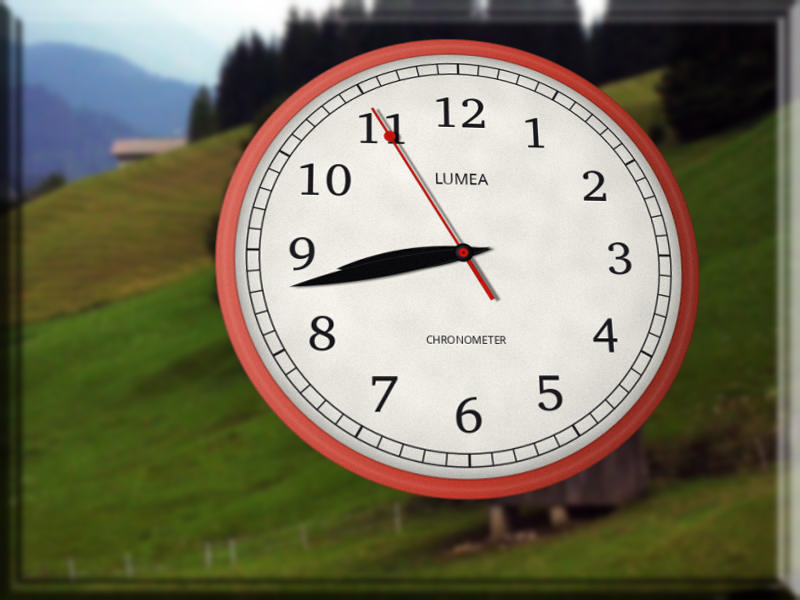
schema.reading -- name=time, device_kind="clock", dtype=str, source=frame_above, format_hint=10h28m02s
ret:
8h42m55s
